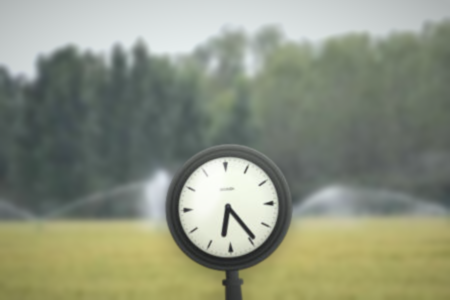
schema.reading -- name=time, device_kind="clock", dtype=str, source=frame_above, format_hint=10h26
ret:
6h24
